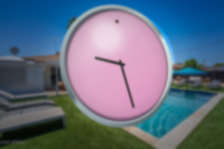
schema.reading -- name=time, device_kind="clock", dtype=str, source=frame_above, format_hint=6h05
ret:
9h28
